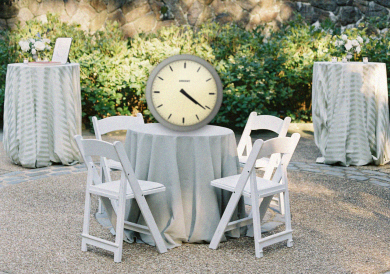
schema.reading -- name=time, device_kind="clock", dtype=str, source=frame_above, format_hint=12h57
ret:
4h21
